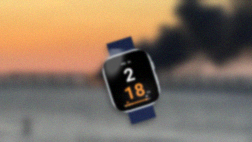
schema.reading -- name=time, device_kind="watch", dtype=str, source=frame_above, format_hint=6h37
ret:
2h18
